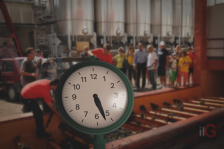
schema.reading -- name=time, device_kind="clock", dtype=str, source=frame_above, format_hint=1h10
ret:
5h27
